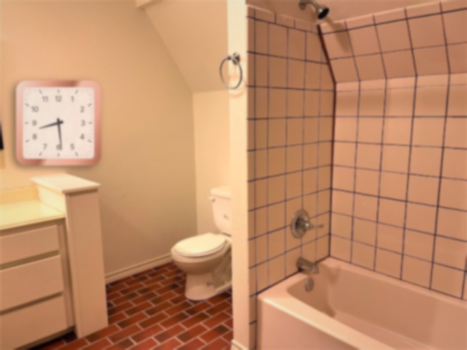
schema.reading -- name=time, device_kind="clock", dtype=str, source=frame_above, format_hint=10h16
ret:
8h29
